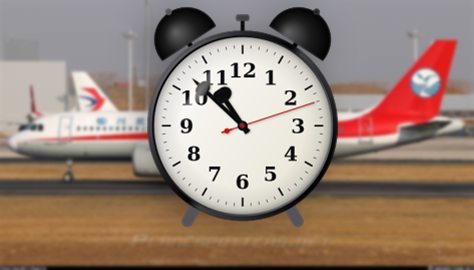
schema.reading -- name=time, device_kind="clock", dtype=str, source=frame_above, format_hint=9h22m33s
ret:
10h52m12s
